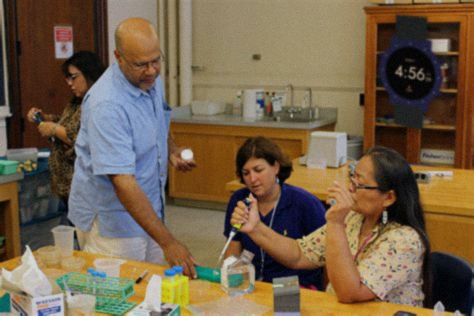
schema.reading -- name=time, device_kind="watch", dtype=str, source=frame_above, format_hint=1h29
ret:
4h56
